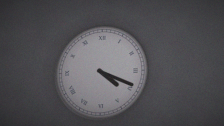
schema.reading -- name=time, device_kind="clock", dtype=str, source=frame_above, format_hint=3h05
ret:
4h19
